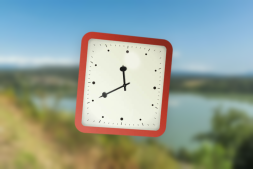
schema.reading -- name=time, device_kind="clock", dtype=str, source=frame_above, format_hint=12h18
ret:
11h40
